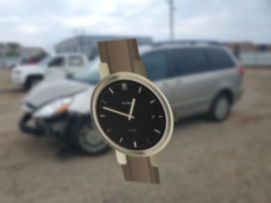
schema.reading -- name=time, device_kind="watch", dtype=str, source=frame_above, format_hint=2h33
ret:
12h48
